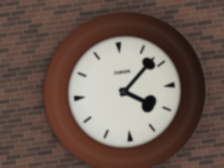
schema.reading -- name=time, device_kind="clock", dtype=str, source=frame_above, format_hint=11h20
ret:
4h08
